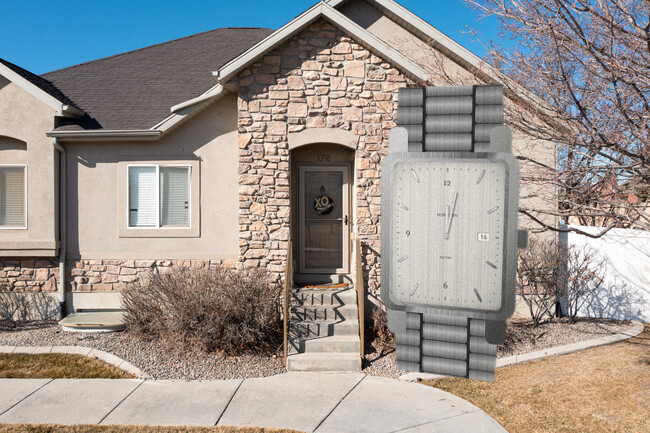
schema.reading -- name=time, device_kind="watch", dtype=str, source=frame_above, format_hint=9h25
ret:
12h02
